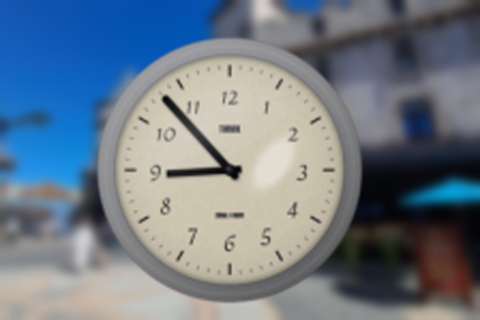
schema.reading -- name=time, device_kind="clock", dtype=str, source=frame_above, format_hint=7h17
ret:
8h53
